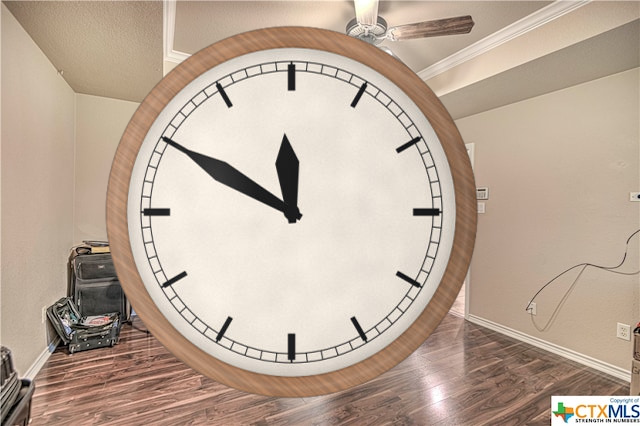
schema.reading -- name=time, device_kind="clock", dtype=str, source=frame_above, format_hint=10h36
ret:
11h50
